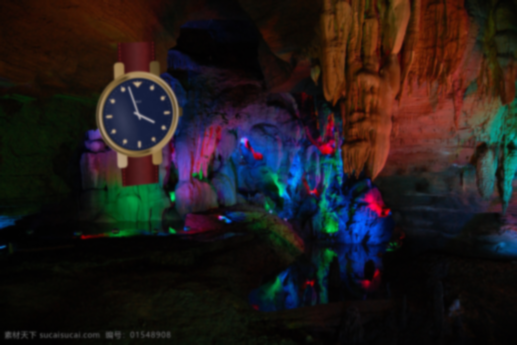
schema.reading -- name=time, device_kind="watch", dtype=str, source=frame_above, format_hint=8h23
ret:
3h57
